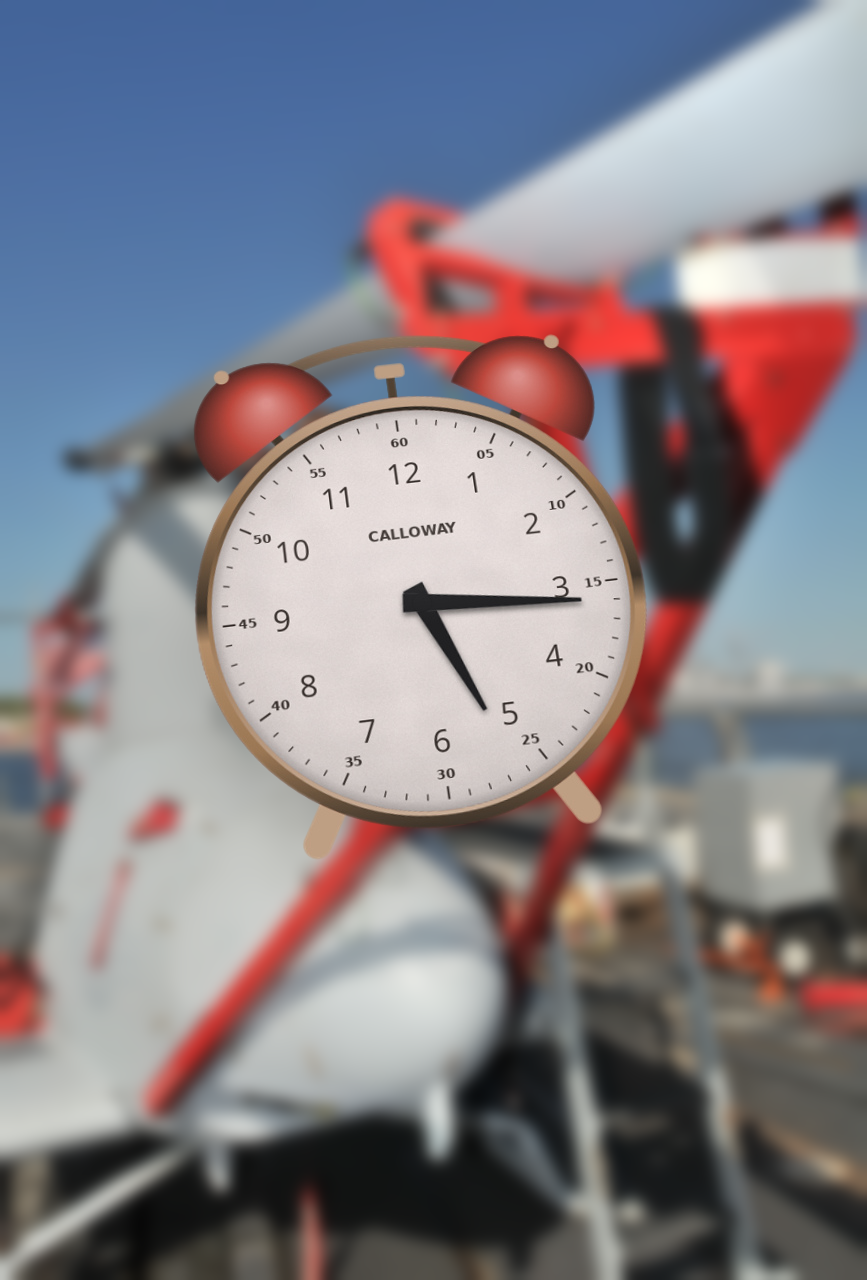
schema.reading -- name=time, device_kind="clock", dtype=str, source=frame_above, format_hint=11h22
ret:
5h16
